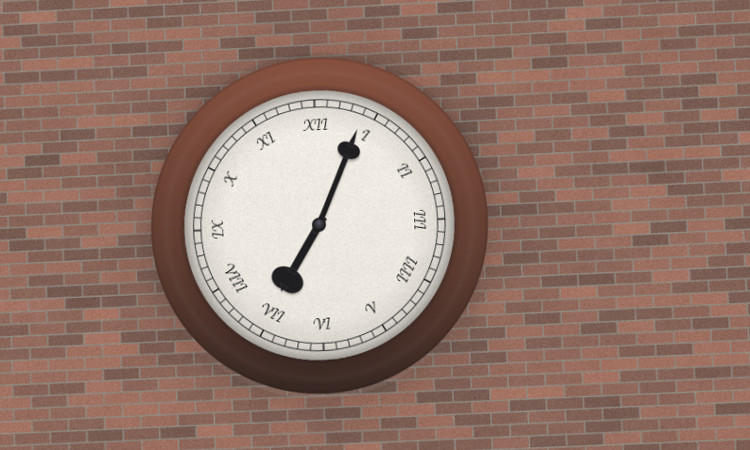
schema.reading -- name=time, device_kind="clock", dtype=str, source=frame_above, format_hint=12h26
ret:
7h04
